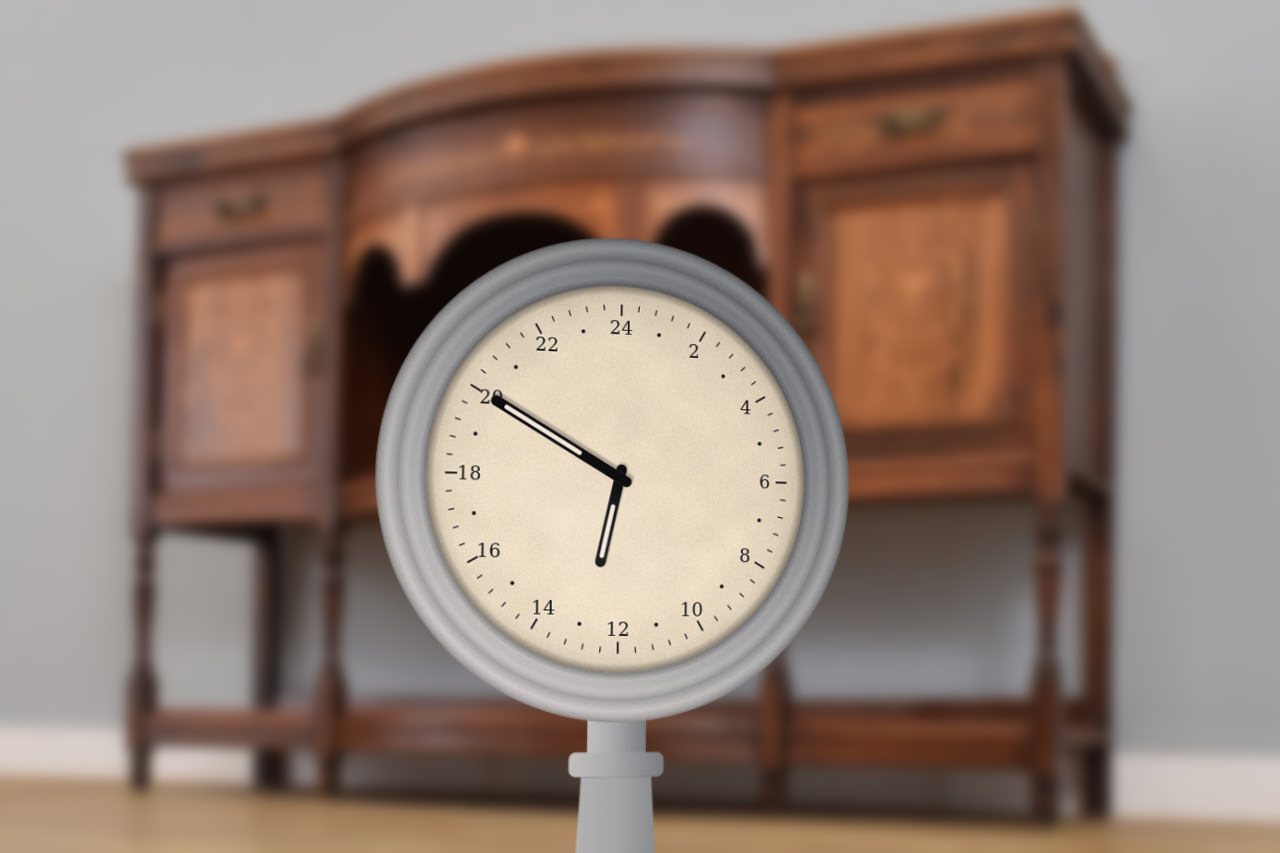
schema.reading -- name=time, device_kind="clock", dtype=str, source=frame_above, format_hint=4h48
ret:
12h50
